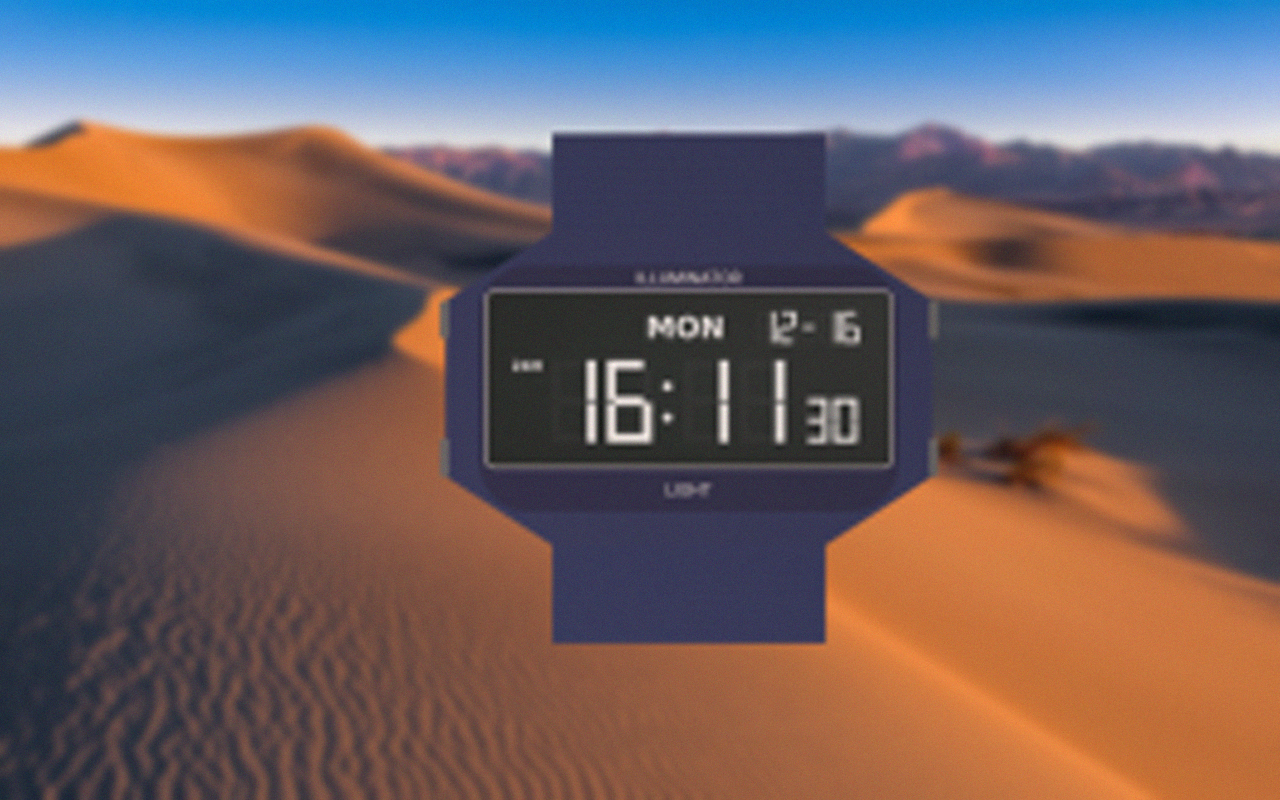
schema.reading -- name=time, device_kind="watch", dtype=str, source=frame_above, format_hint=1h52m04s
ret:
16h11m30s
